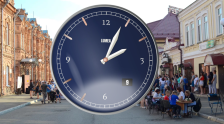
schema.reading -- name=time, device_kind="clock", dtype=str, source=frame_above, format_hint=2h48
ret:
2h04
